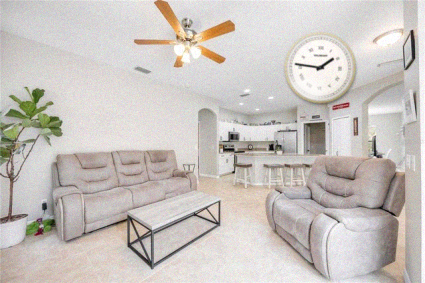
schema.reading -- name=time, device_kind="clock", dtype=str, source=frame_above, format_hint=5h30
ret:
1h46
